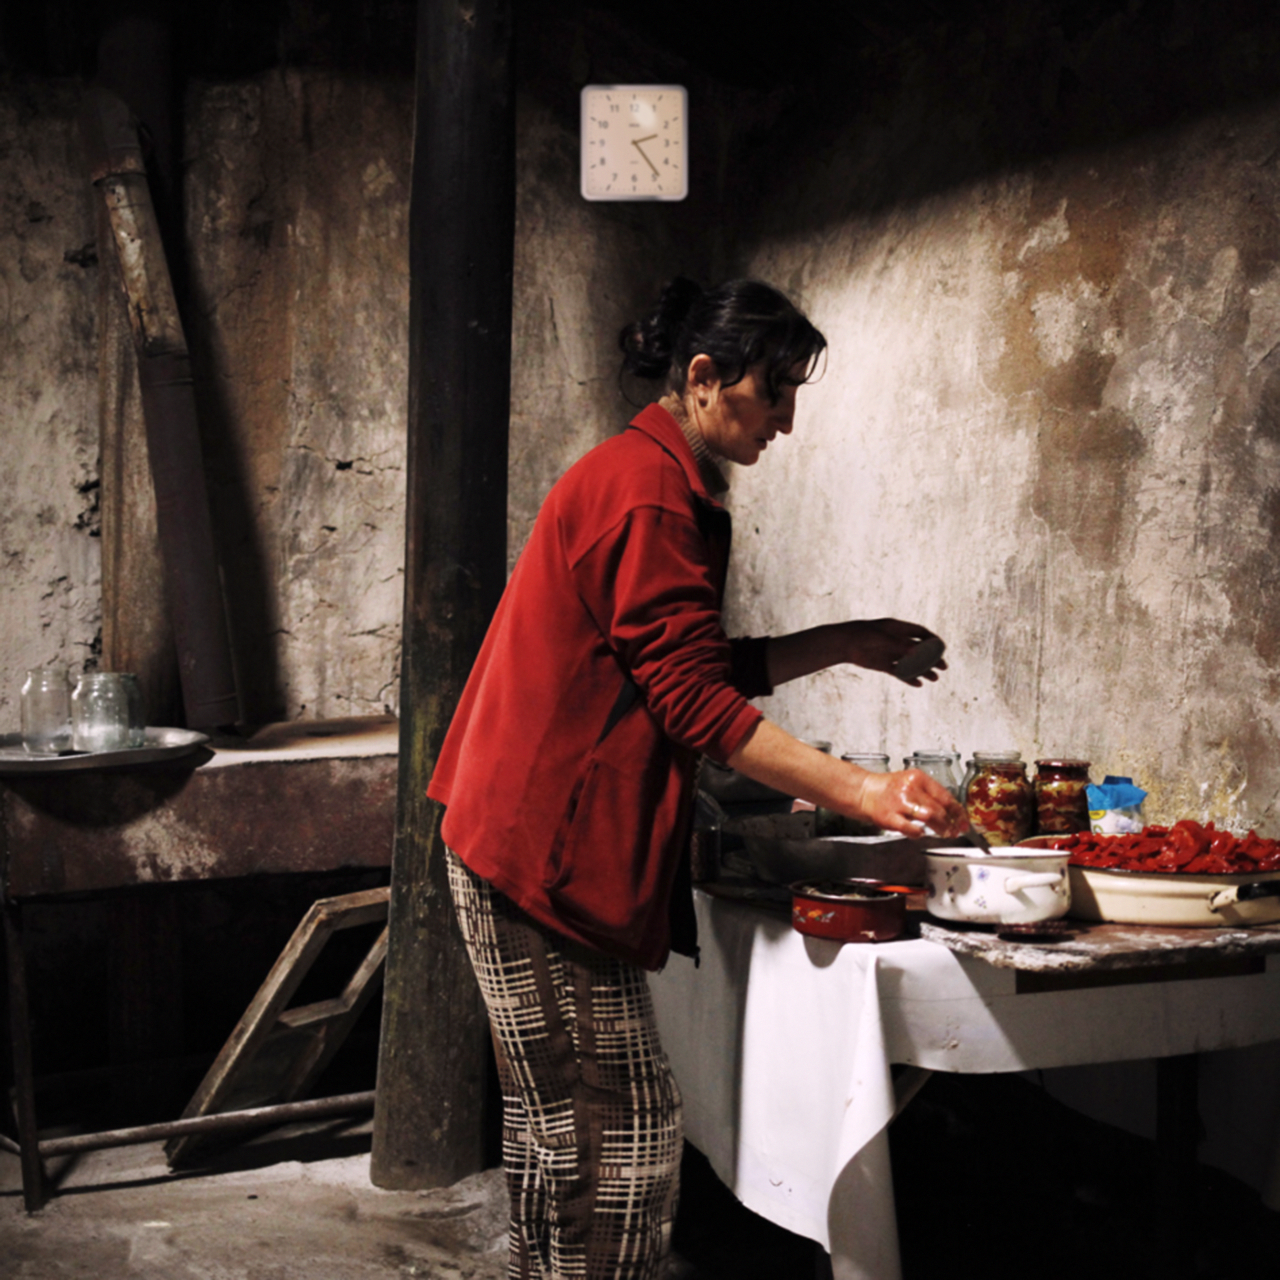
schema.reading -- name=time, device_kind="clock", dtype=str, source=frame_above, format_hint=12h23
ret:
2h24
